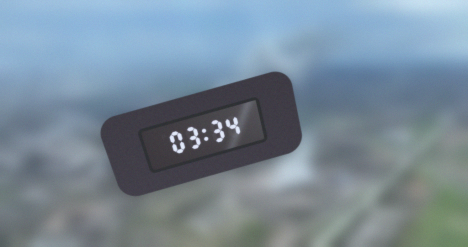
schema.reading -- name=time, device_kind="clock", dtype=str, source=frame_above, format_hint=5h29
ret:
3h34
